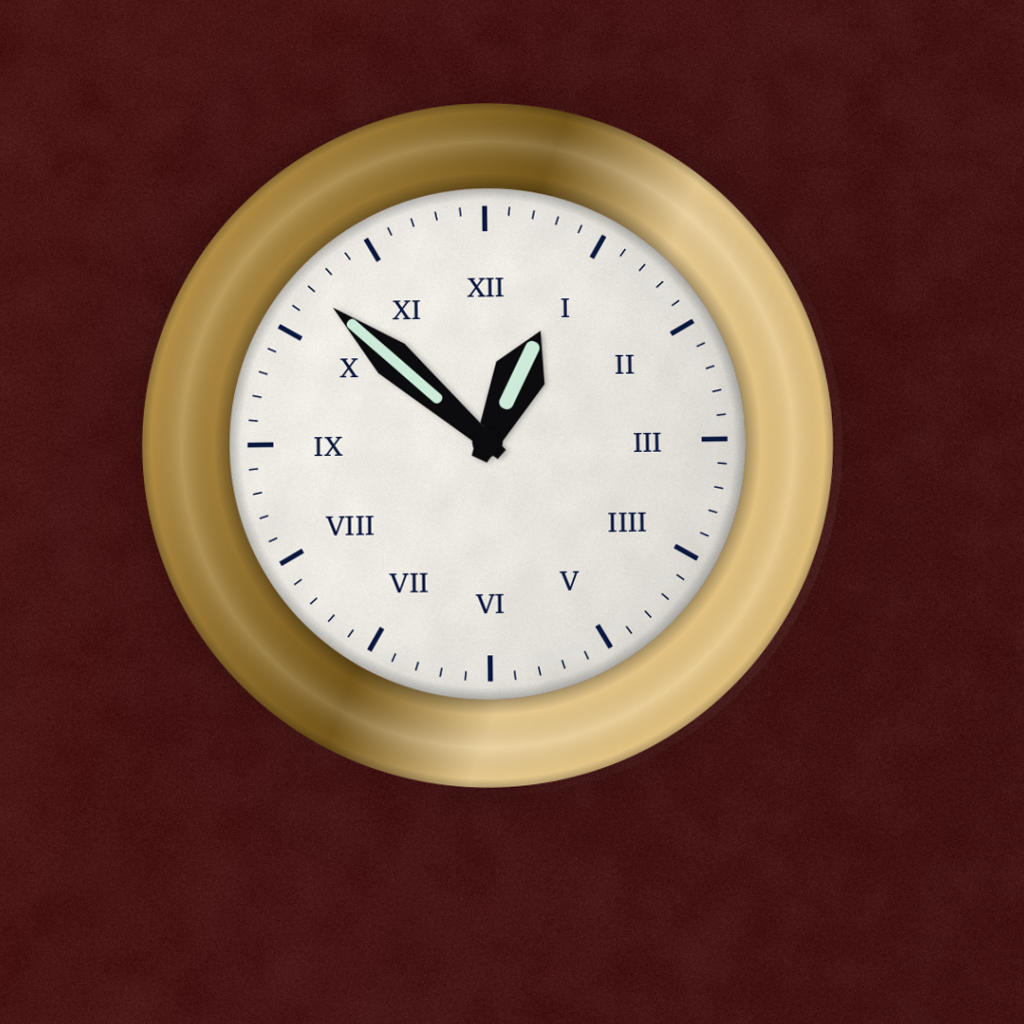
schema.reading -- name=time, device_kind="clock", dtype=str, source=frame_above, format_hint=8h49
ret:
12h52
